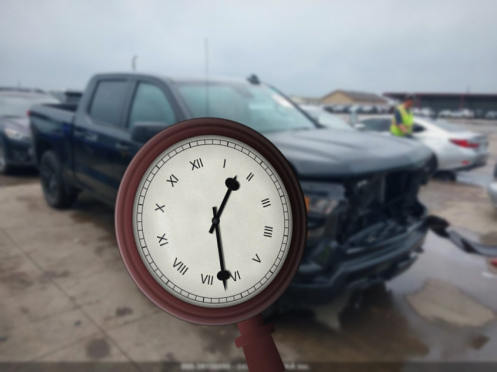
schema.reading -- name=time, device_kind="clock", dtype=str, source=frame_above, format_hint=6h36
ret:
1h32
